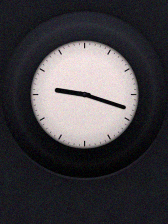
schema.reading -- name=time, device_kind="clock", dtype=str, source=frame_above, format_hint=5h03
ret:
9h18
